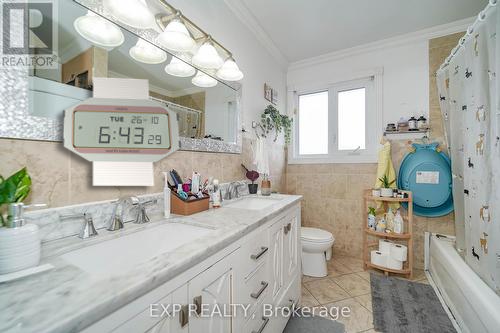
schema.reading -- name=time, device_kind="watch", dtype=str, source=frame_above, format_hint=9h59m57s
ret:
6h43m29s
